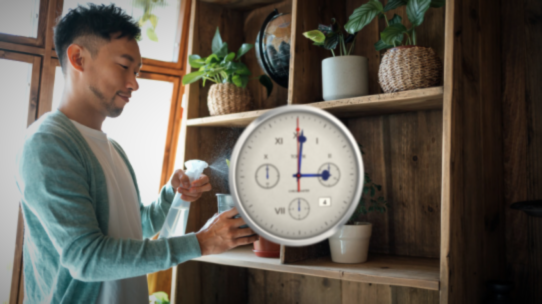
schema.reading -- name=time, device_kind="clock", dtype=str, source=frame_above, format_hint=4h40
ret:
3h01
